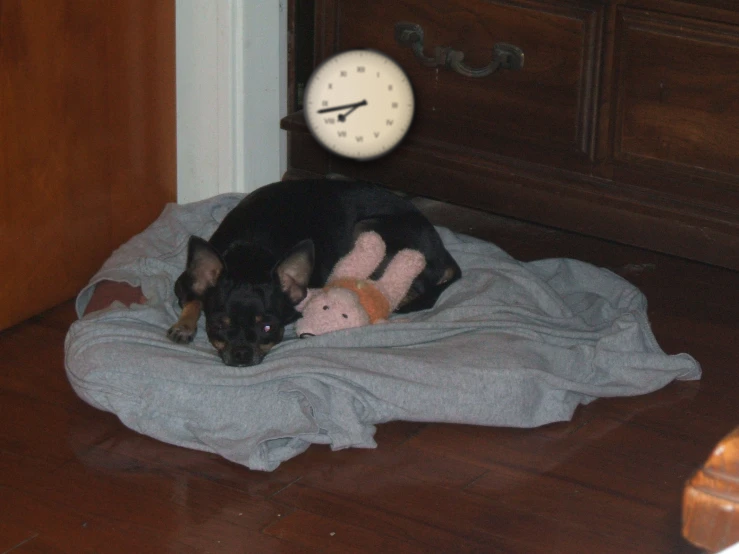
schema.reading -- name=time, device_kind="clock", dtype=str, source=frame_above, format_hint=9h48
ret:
7h43
